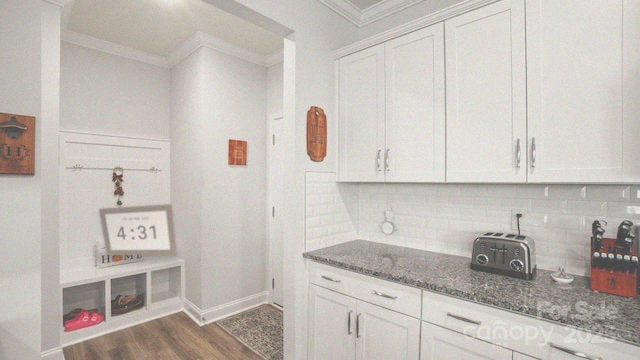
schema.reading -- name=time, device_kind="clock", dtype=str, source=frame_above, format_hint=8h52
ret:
4h31
